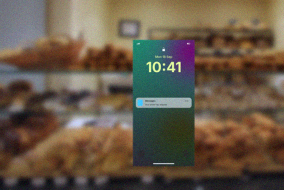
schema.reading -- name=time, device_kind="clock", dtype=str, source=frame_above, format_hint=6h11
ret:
10h41
